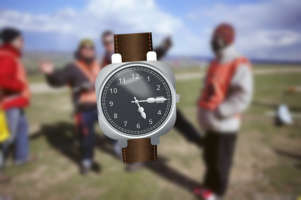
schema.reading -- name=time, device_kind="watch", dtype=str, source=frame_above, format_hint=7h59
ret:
5h15
